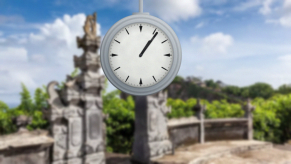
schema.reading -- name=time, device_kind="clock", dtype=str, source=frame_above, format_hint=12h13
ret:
1h06
